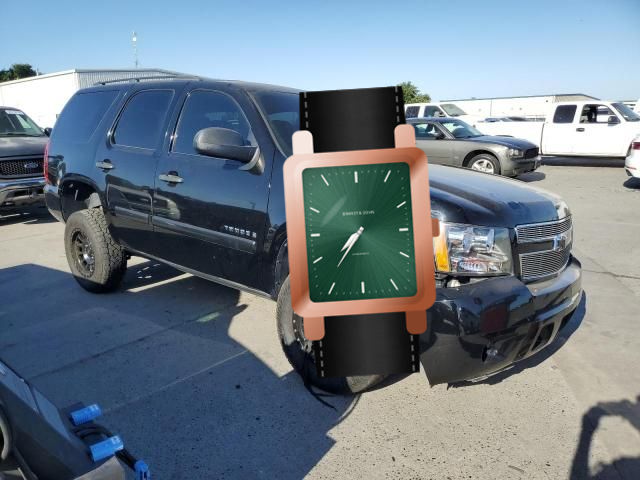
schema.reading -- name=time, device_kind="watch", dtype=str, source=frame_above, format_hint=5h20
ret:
7h36
